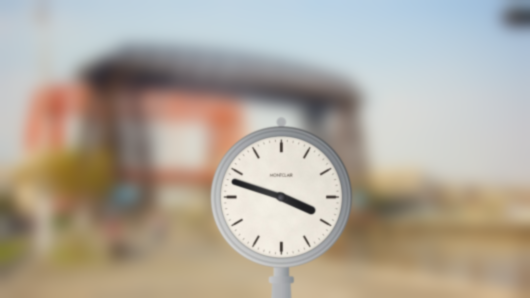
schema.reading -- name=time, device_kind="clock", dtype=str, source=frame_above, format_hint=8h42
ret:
3h48
